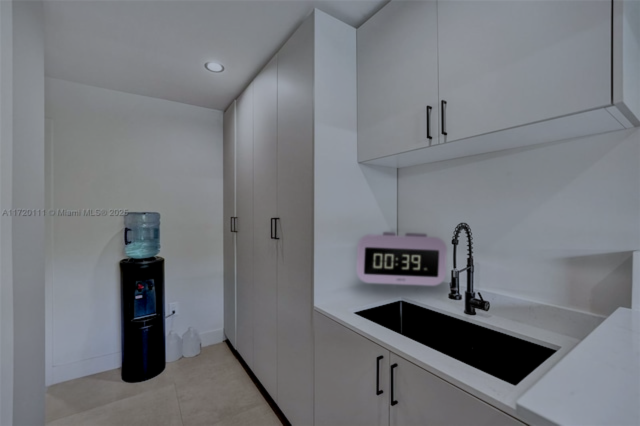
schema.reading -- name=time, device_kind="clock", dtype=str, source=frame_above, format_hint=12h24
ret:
0h39
